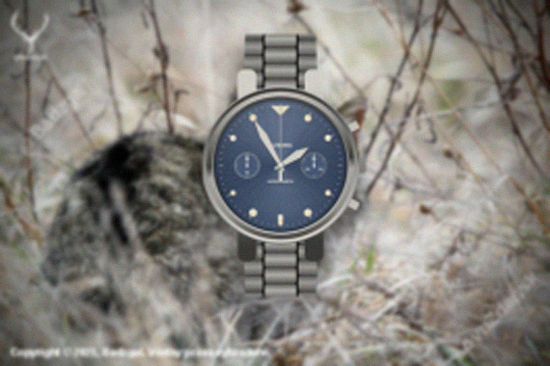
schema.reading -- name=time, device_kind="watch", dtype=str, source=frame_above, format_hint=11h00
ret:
1h55
